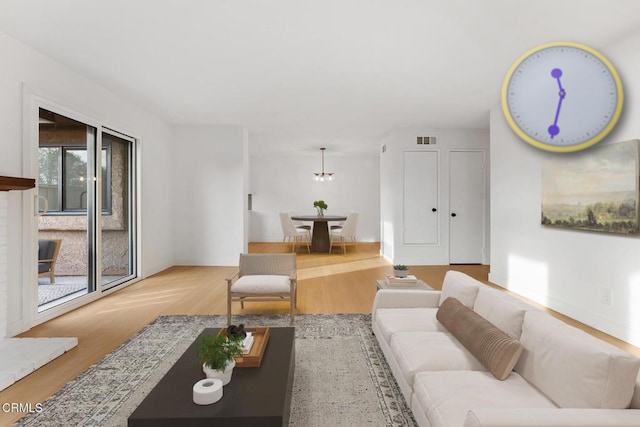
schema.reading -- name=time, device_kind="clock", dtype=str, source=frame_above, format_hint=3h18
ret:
11h32
